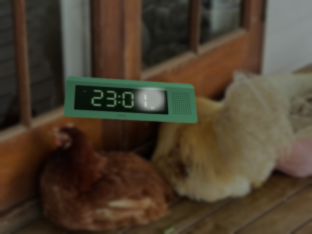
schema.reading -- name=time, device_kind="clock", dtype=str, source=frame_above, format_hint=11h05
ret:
23h01
